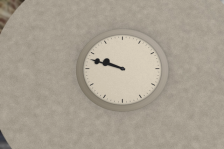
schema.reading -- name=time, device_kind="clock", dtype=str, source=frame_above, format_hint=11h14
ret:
9h48
